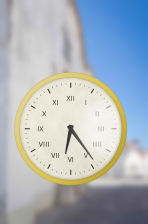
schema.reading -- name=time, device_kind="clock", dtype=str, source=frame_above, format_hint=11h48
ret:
6h24
